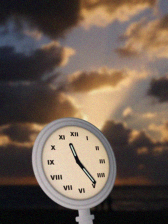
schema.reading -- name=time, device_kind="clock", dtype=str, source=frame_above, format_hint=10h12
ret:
11h24
